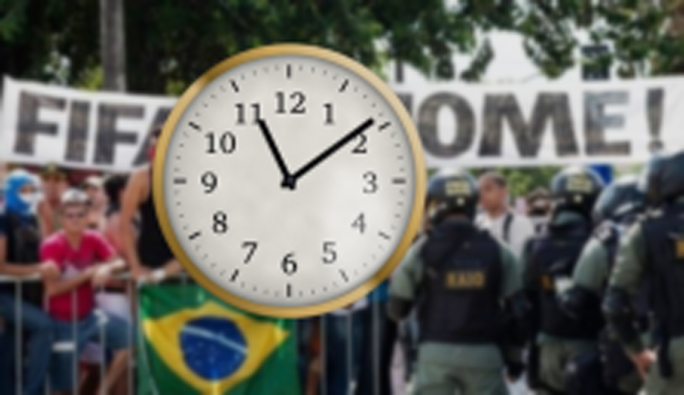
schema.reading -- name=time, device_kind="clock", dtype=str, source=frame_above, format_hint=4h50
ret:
11h09
